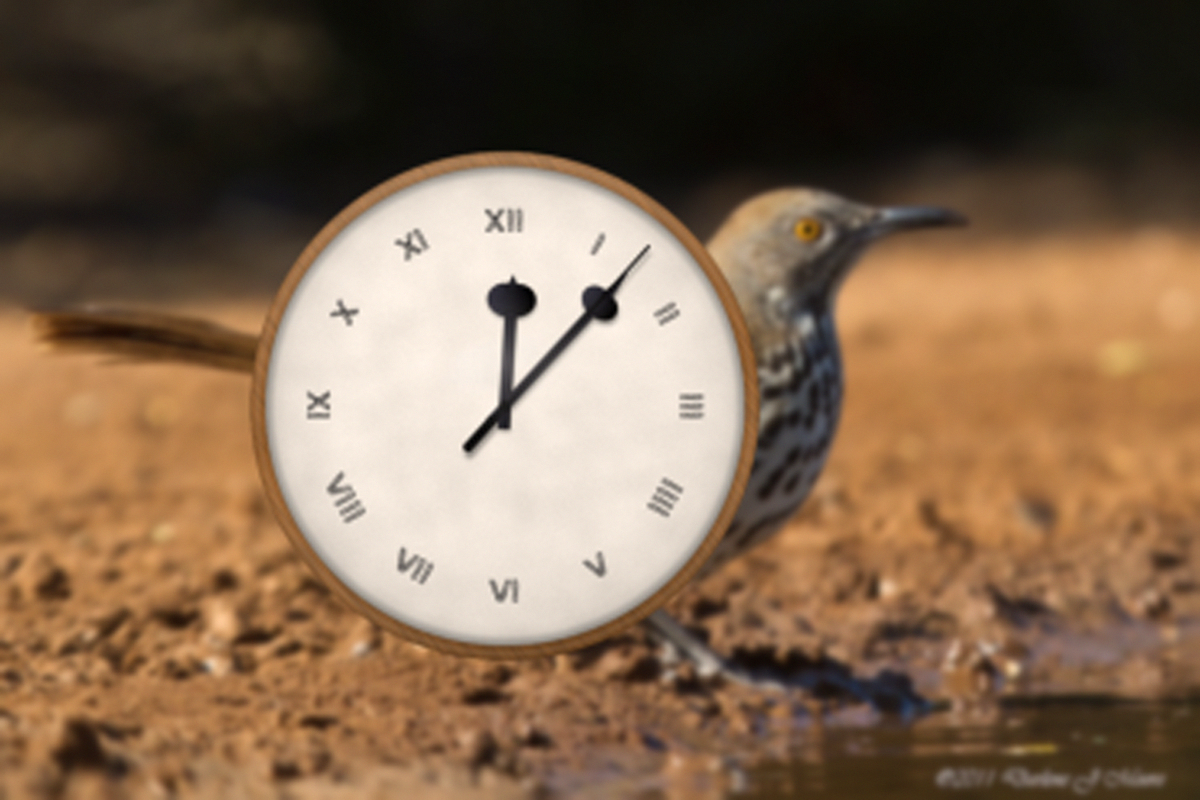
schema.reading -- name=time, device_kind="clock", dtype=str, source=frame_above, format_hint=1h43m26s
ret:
12h07m07s
